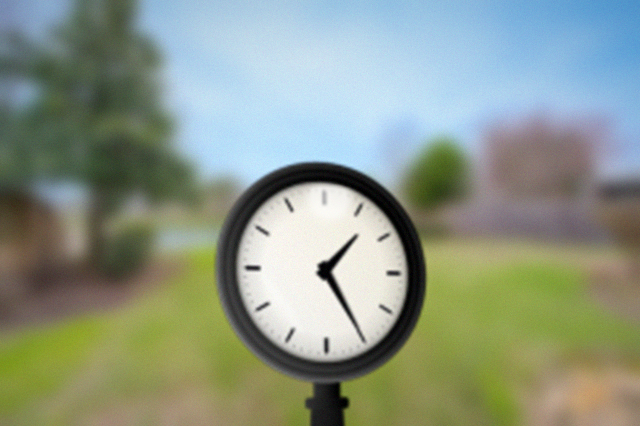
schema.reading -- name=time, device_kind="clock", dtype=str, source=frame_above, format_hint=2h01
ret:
1h25
